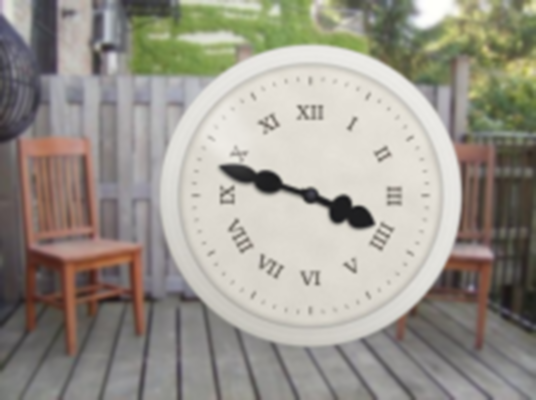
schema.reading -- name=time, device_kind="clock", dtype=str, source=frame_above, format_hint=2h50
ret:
3h48
